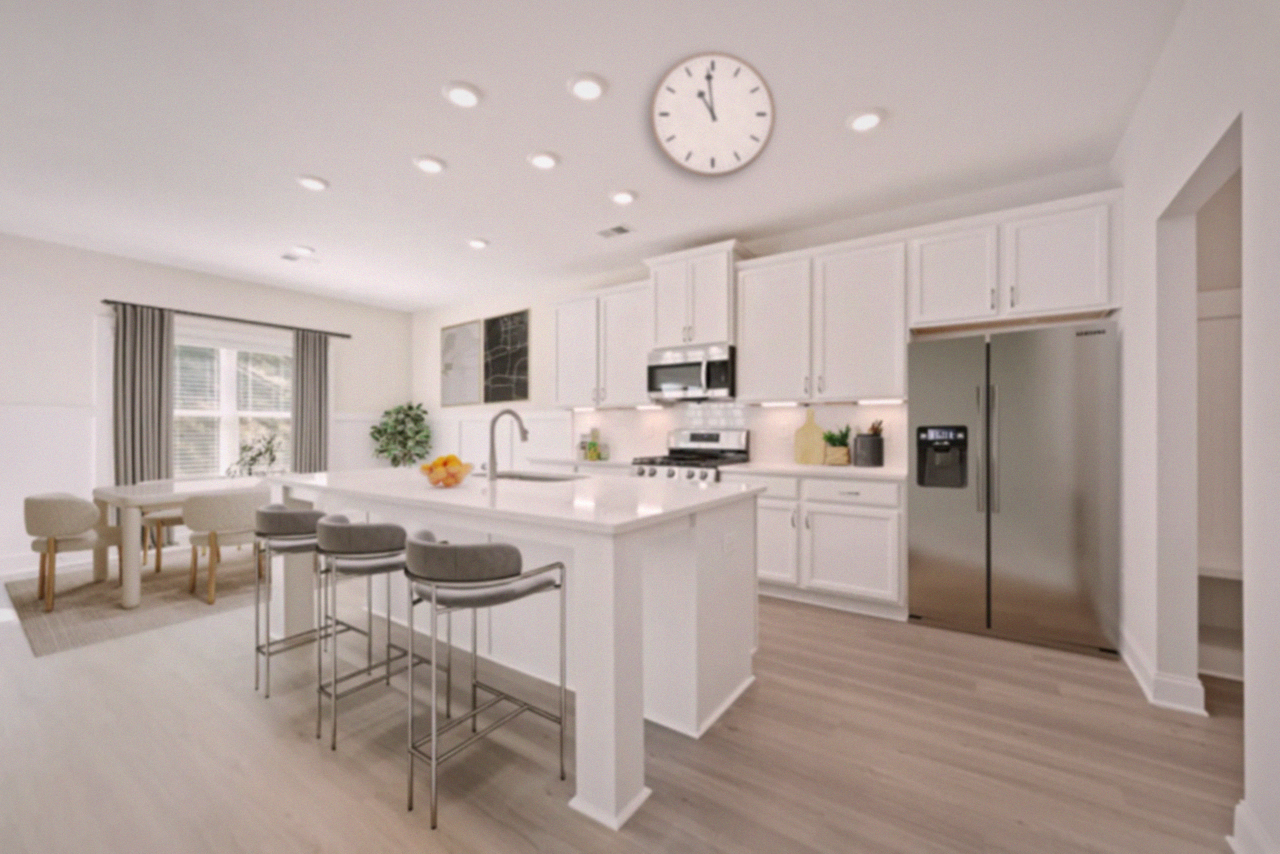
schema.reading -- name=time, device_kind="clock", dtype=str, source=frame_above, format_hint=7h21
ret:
10h59
